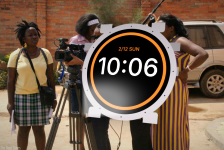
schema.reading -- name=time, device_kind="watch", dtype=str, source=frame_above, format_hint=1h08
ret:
10h06
